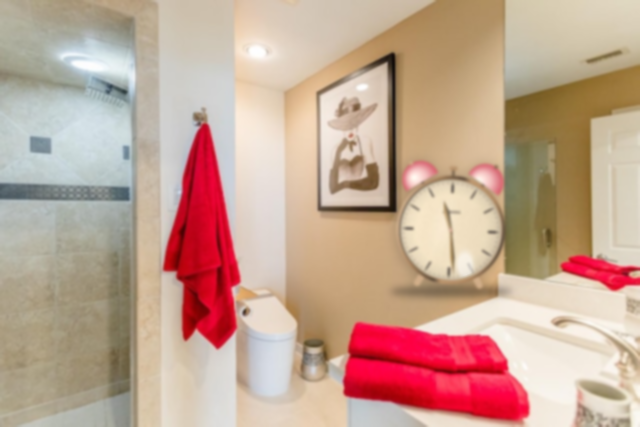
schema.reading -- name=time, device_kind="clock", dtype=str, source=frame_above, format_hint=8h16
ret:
11h29
